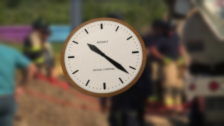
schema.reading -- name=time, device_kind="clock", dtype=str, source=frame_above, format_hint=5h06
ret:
10h22
